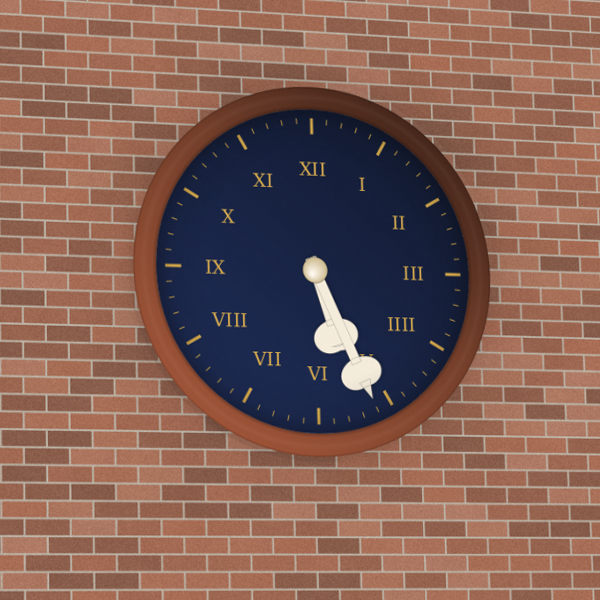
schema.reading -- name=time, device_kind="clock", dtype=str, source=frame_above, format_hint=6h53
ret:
5h26
